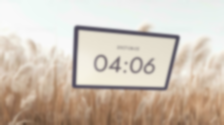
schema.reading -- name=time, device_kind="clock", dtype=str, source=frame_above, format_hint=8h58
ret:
4h06
